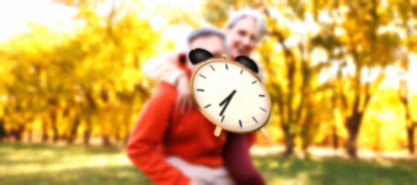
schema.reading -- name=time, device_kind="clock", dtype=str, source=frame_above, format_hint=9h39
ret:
7h36
